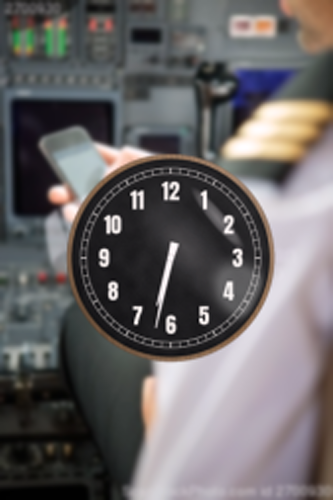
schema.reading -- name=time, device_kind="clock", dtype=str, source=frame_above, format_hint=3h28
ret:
6h32
